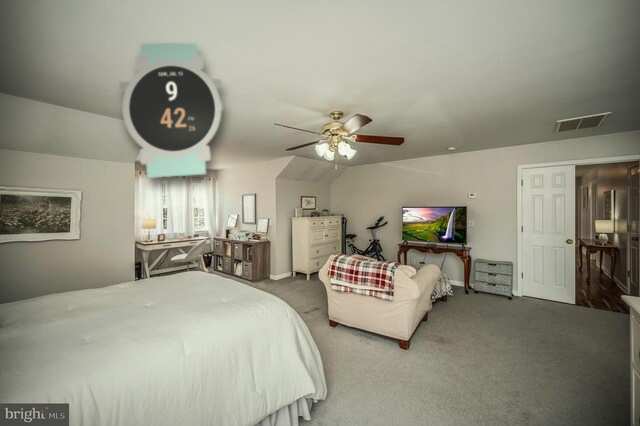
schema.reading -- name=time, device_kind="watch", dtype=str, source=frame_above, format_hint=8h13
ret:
9h42
